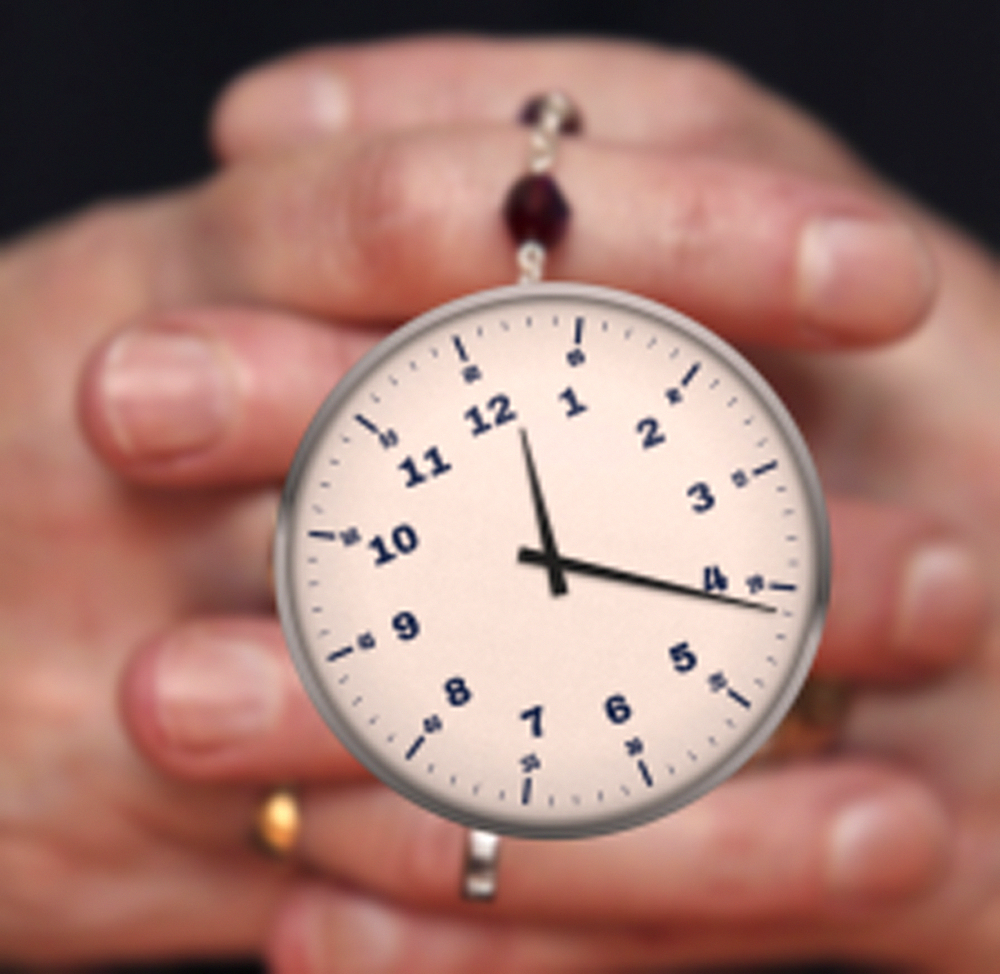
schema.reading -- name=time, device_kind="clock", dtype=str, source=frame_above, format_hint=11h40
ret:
12h21
